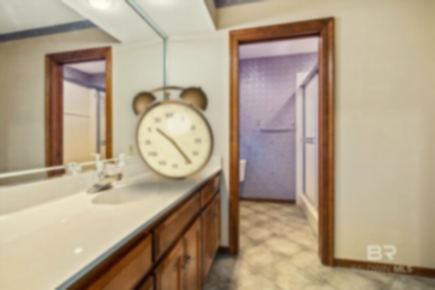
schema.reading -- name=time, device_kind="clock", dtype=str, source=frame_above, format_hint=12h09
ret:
10h24
